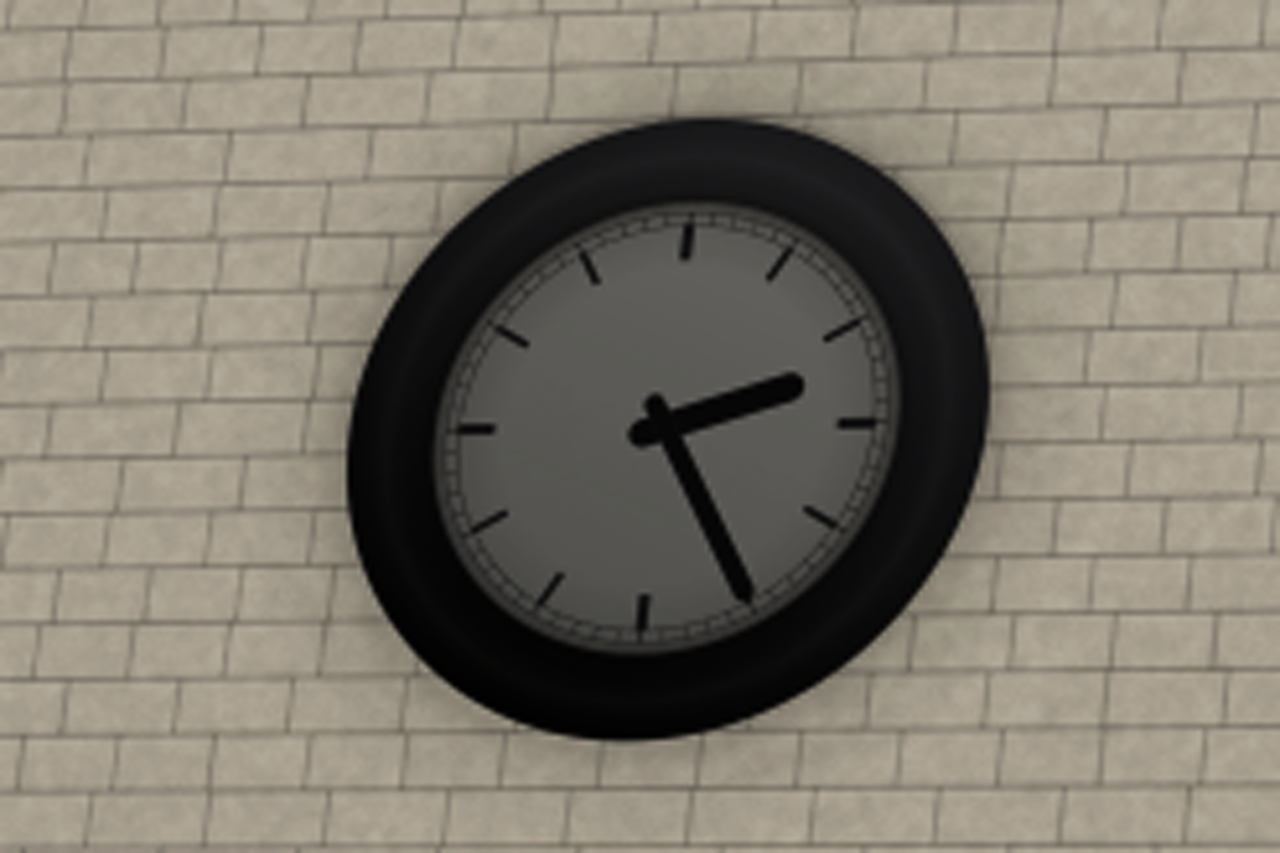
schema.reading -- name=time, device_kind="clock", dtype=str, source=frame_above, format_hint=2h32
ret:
2h25
